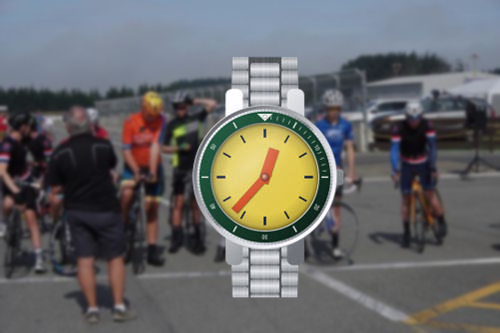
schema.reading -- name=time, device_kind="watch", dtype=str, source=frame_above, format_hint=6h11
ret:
12h37
